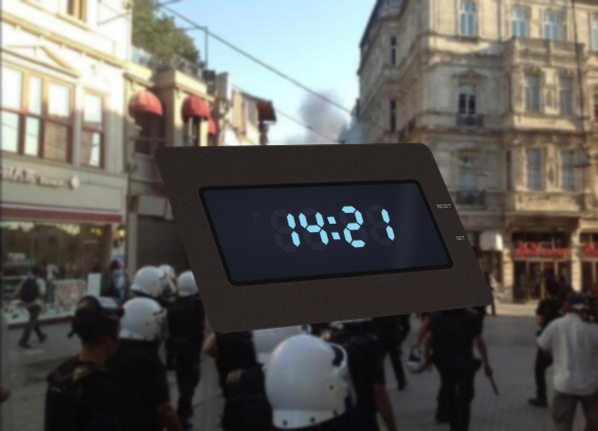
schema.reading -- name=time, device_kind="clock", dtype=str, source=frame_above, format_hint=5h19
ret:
14h21
